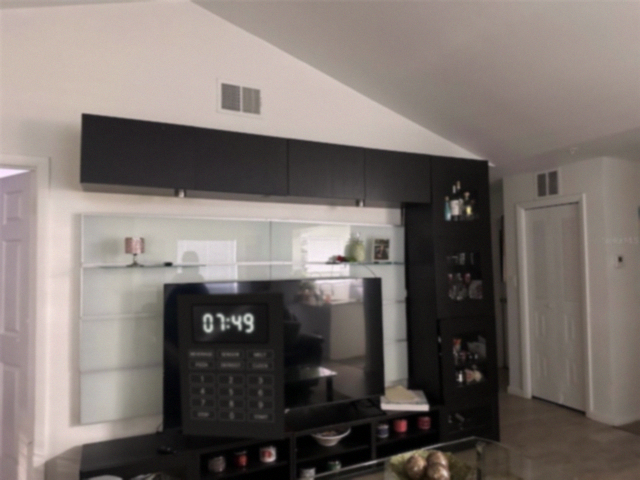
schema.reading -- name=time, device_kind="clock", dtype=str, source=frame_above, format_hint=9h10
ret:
7h49
